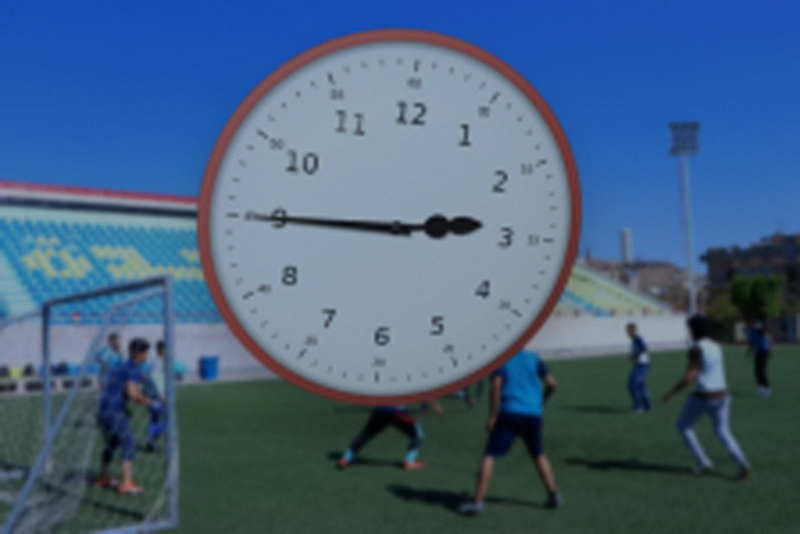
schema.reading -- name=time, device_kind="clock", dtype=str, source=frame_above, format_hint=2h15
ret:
2h45
